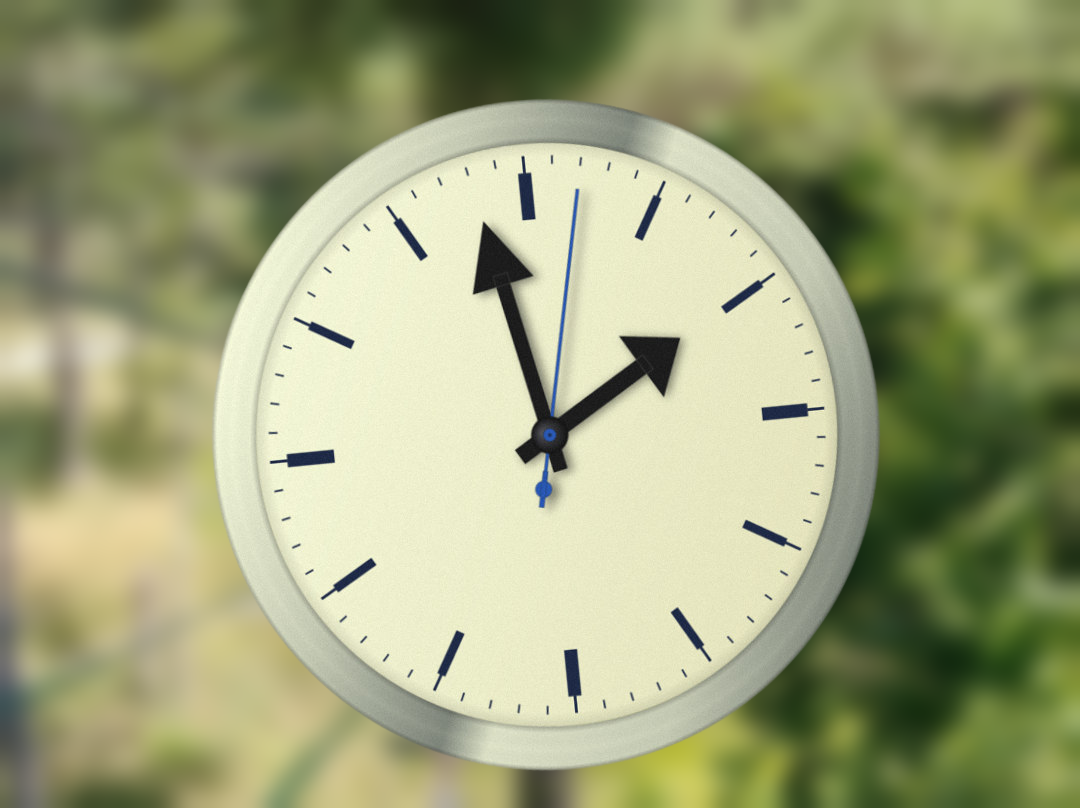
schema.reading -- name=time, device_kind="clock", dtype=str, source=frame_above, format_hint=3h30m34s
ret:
1h58m02s
